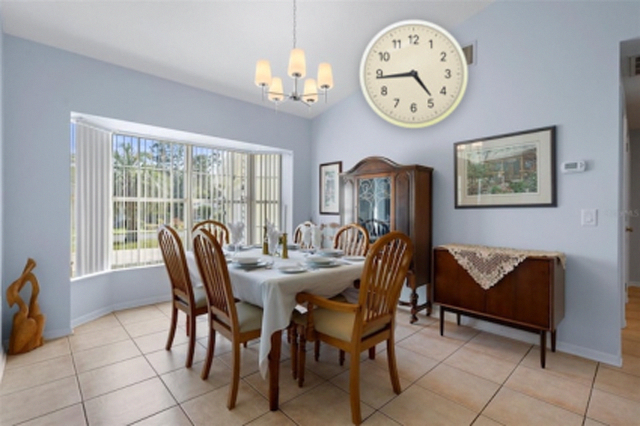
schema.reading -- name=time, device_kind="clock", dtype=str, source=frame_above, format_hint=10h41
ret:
4h44
